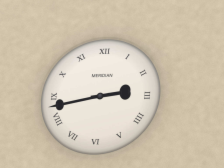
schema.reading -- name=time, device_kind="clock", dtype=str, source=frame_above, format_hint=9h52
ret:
2h43
